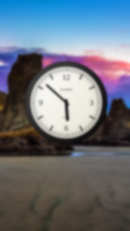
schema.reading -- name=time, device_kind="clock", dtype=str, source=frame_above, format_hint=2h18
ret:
5h52
